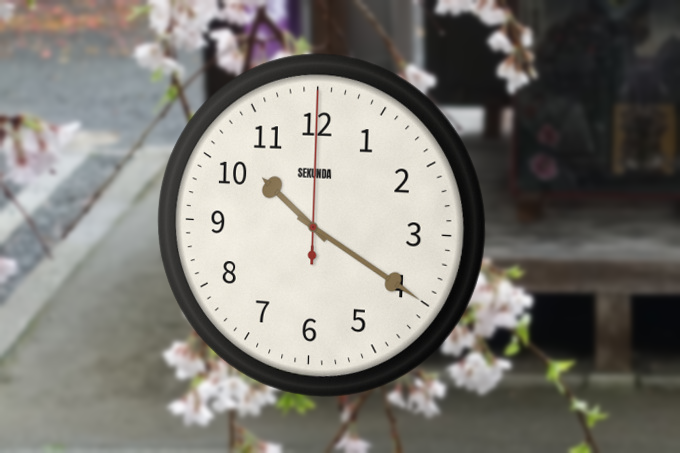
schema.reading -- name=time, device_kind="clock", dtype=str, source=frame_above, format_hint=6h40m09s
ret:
10h20m00s
